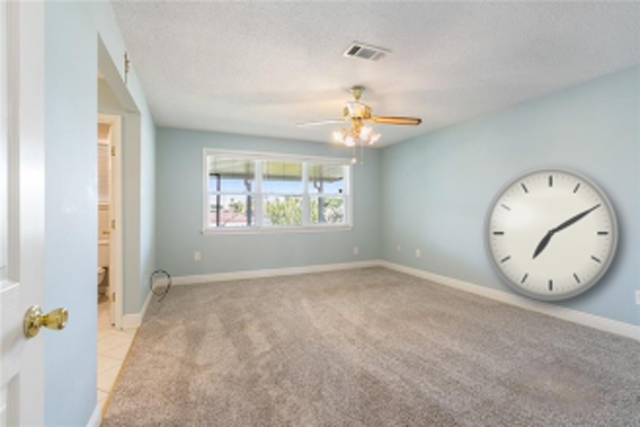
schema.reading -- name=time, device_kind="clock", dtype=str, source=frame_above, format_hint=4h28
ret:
7h10
